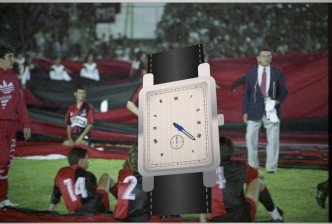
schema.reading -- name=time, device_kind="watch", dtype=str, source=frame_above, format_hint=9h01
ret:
4h22
